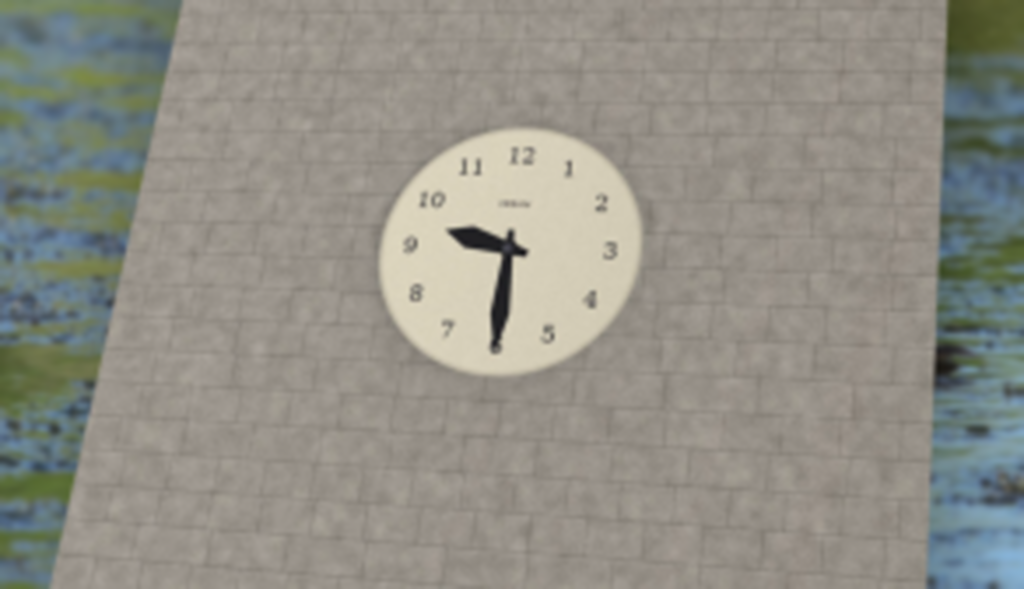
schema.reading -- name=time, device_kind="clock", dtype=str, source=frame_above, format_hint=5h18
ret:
9h30
